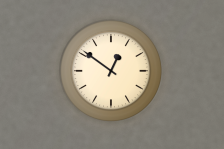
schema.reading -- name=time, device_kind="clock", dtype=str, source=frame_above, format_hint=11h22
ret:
12h51
